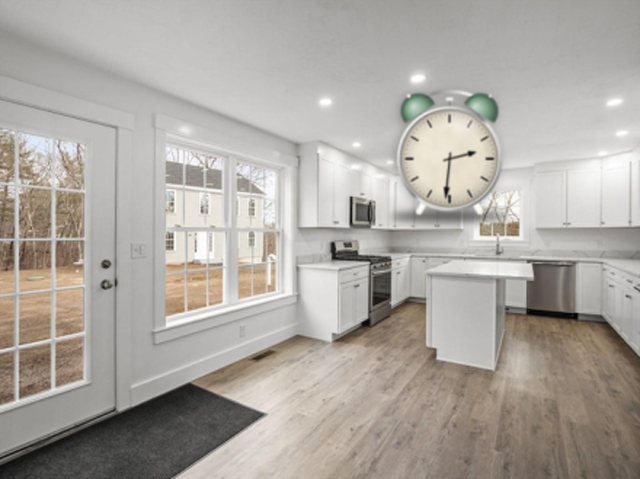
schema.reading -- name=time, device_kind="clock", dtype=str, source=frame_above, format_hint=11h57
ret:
2h31
